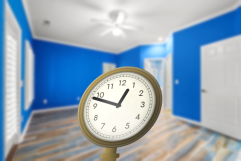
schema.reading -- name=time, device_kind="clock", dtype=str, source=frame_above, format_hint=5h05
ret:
12h48
